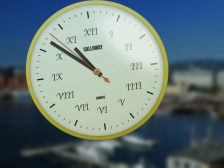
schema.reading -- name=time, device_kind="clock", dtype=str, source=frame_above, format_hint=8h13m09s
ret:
10h51m53s
